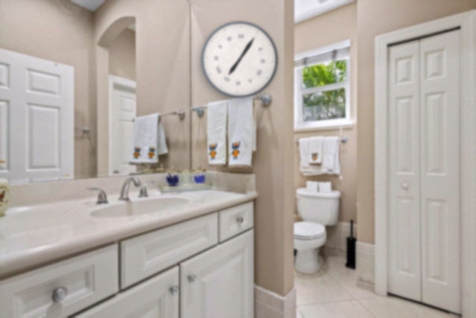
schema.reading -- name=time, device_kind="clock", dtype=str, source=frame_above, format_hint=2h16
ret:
7h05
